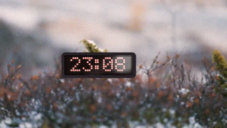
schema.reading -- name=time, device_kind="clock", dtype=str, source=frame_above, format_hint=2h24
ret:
23h08
